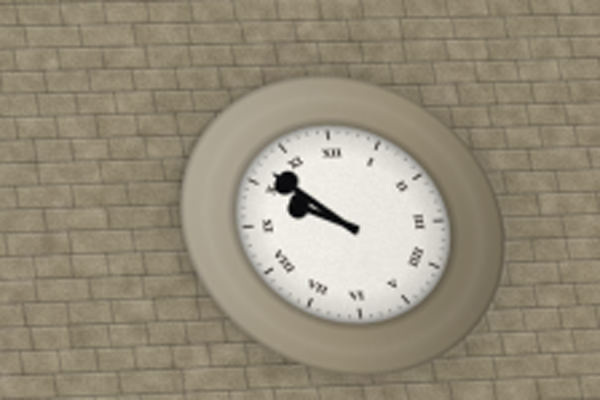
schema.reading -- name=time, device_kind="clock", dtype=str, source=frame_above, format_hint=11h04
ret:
9h52
